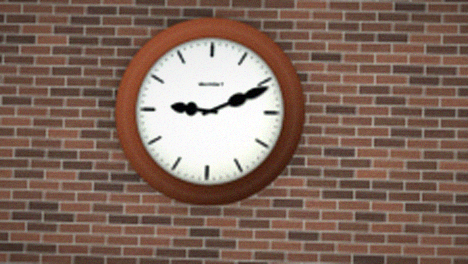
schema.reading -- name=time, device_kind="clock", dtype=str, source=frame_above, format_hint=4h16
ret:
9h11
